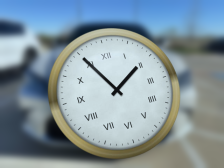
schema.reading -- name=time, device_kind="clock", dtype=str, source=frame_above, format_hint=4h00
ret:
1h55
